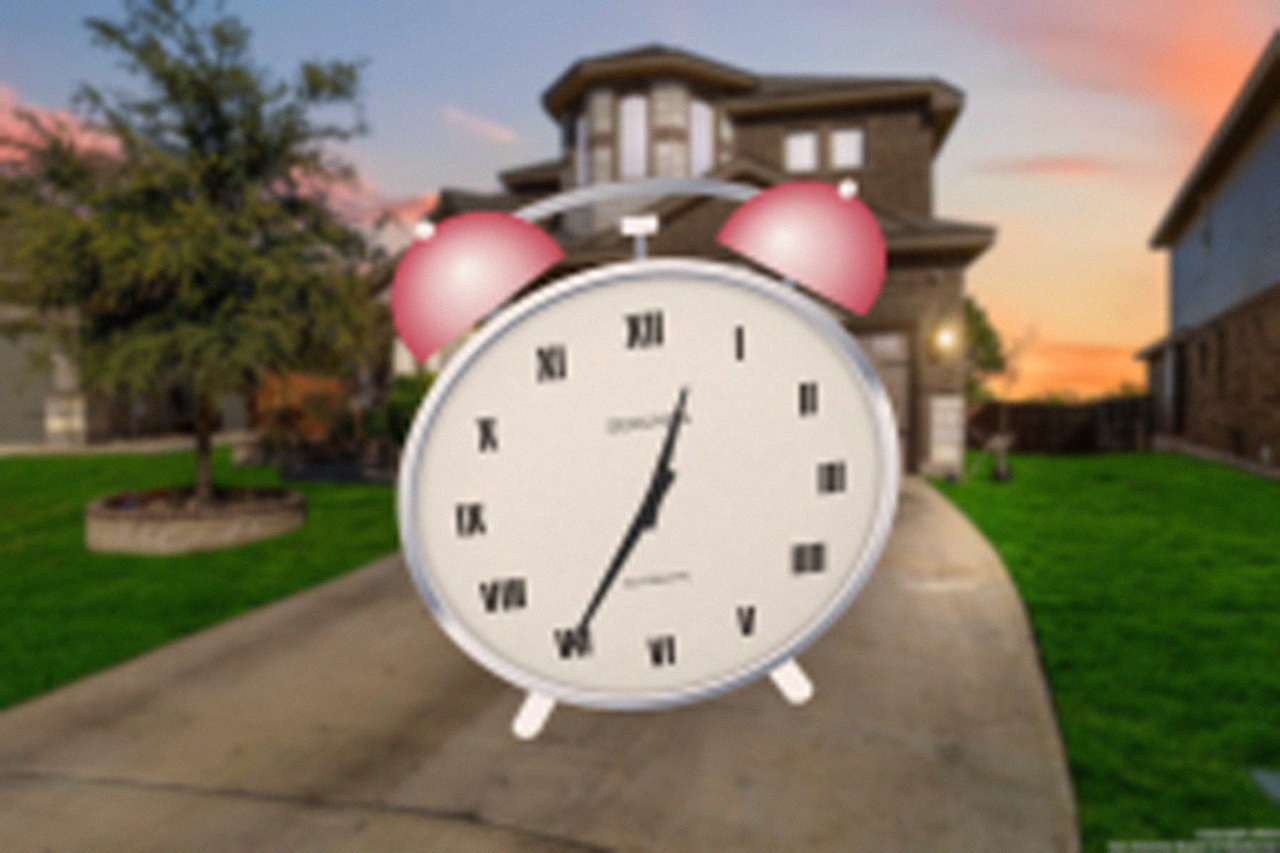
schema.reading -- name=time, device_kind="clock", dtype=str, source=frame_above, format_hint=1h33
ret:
12h35
